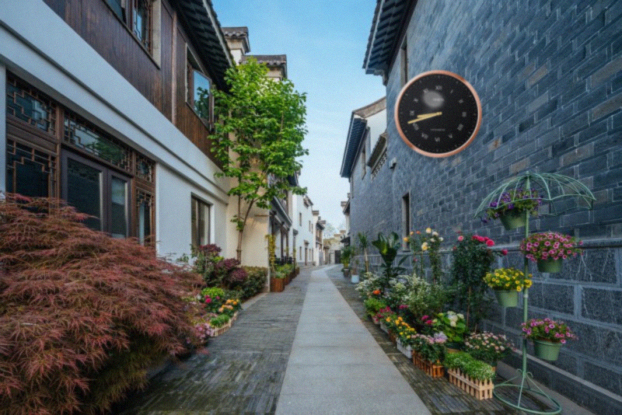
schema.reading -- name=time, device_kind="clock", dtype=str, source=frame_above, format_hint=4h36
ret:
8h42
